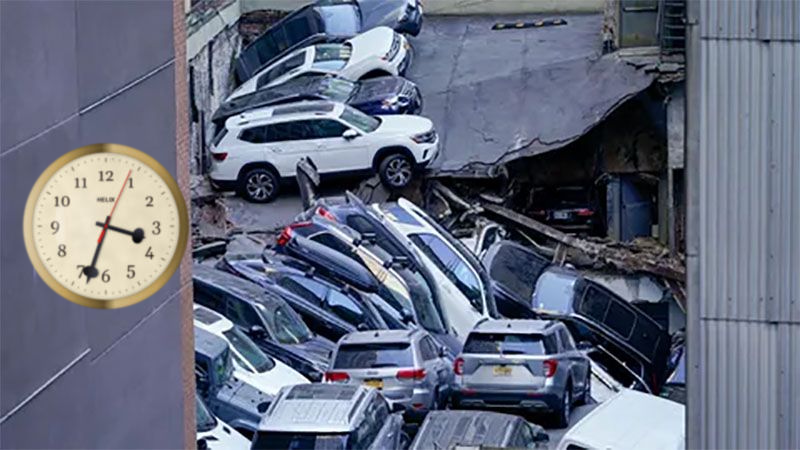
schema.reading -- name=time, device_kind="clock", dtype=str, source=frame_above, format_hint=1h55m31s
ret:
3h33m04s
